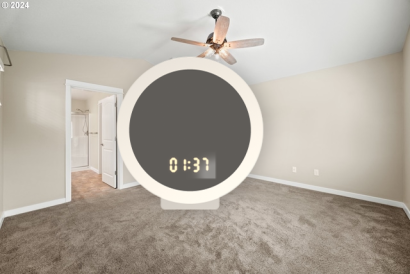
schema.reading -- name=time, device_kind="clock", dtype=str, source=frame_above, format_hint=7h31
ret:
1h37
